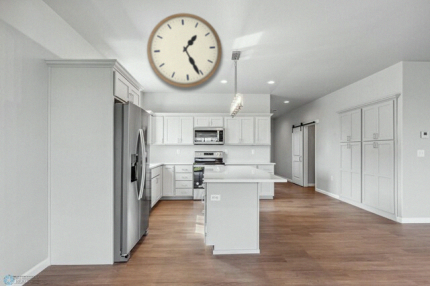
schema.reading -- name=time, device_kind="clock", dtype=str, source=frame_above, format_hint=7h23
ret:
1h26
